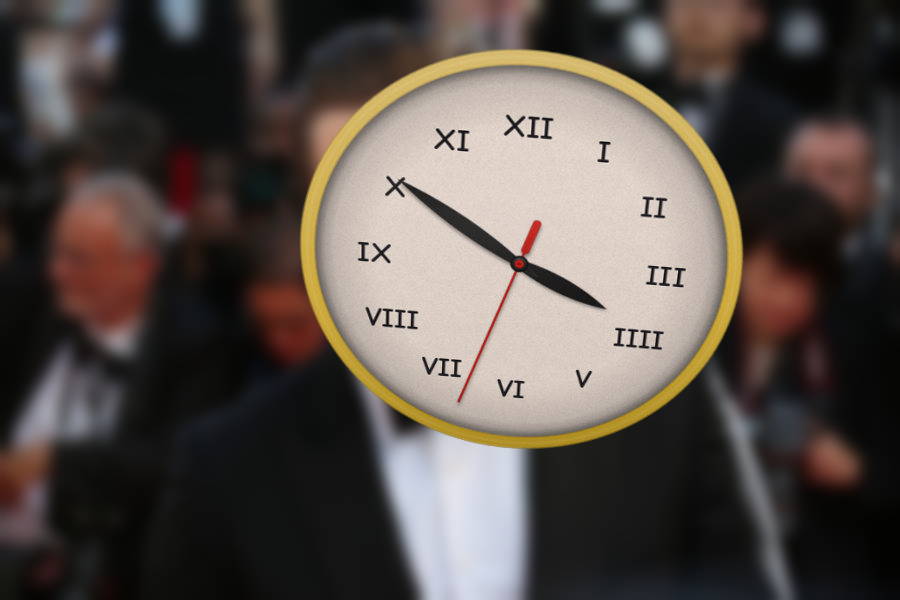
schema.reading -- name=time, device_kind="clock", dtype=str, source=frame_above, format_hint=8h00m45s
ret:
3h50m33s
